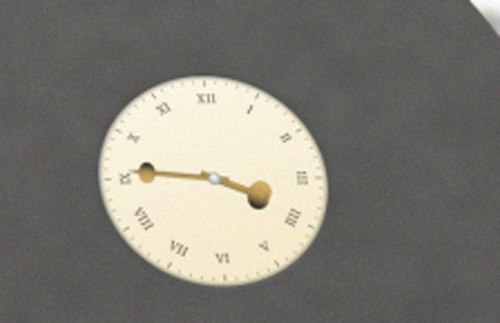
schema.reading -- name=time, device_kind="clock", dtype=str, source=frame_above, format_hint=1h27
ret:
3h46
